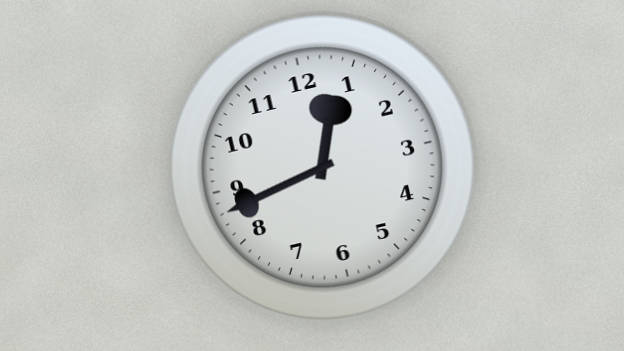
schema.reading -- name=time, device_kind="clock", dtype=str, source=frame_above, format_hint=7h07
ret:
12h43
